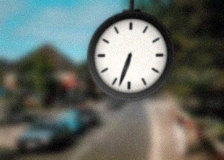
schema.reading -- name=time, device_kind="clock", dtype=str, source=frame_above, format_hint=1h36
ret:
6h33
